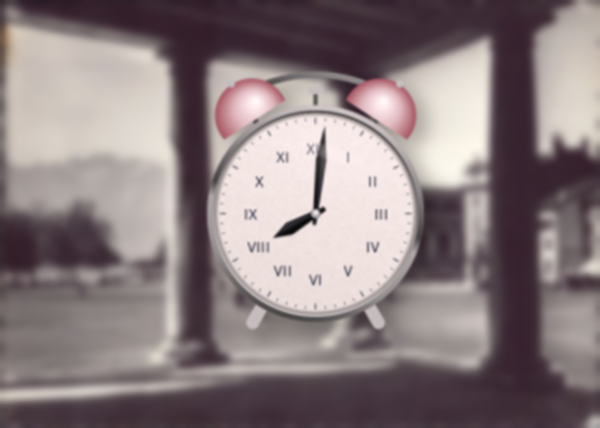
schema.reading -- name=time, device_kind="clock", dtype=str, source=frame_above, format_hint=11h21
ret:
8h01
